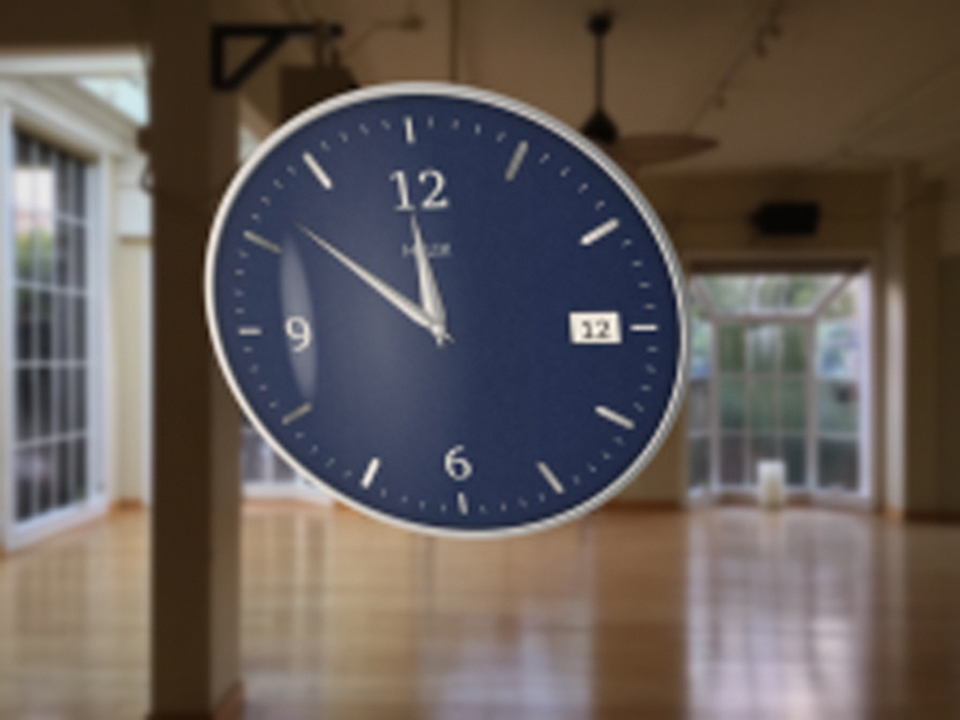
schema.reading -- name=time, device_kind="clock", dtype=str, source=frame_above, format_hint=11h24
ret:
11h52
